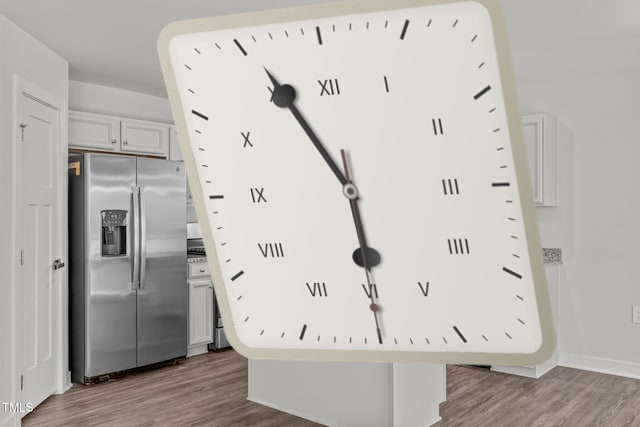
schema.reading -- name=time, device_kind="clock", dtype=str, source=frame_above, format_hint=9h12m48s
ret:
5h55m30s
